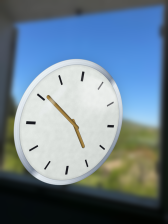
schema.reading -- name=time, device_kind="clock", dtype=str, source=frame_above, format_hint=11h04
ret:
4h51
